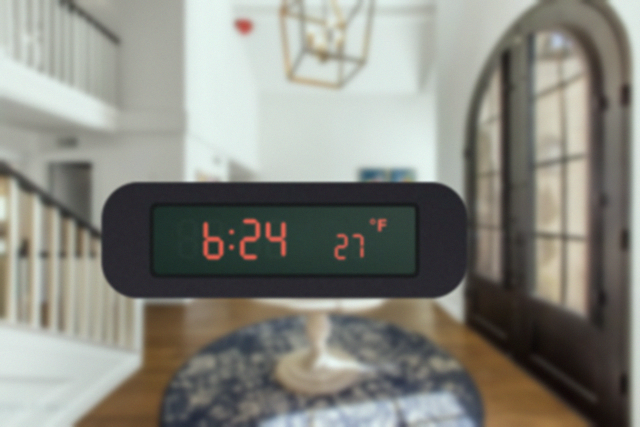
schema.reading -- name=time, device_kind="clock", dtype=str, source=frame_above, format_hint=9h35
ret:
6h24
